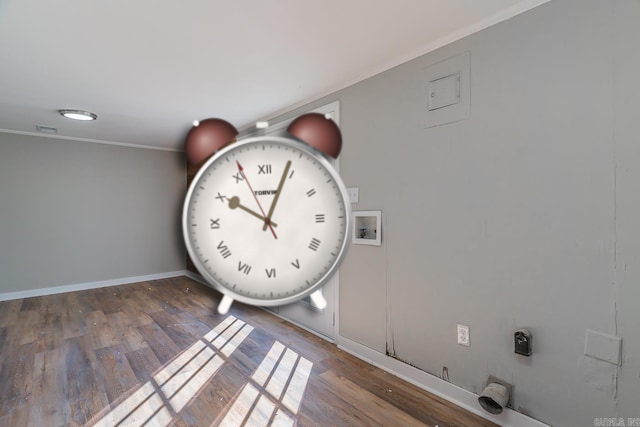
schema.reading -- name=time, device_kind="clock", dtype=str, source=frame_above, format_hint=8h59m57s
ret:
10h03m56s
